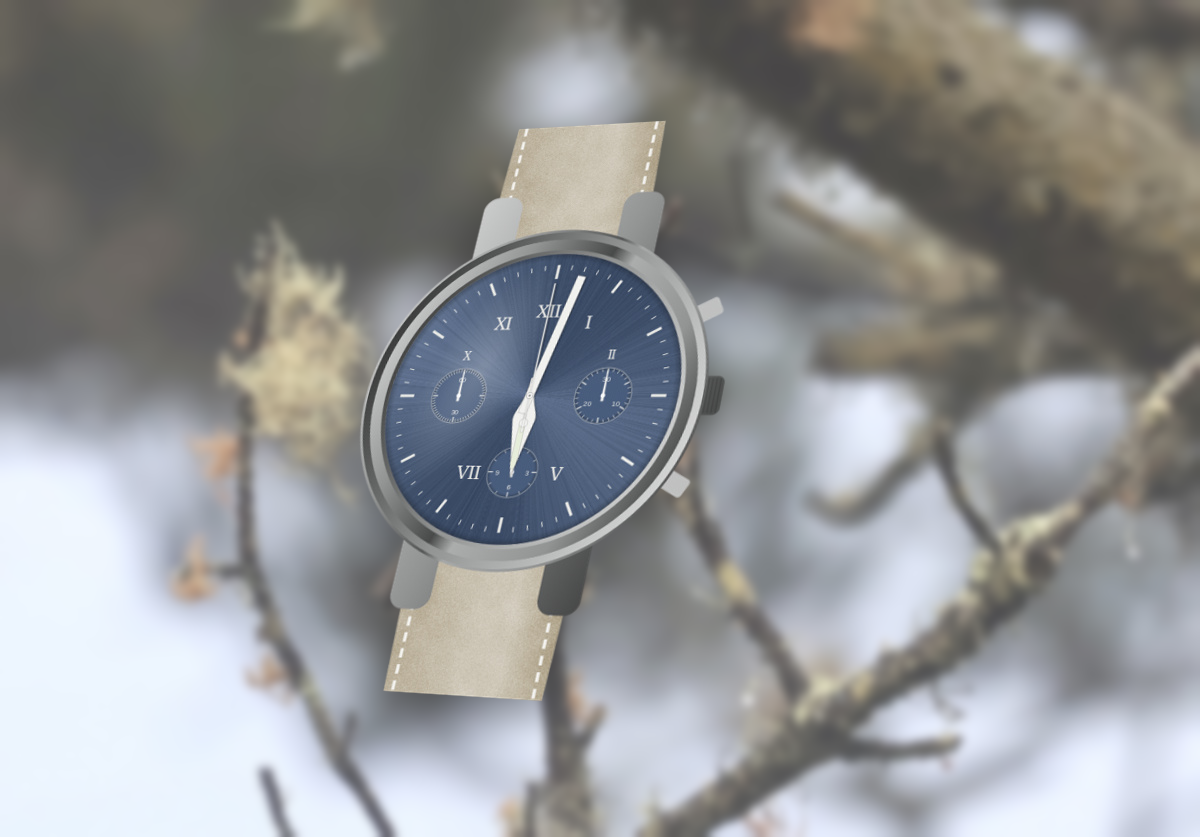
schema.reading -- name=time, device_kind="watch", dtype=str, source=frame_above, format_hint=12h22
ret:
6h02
